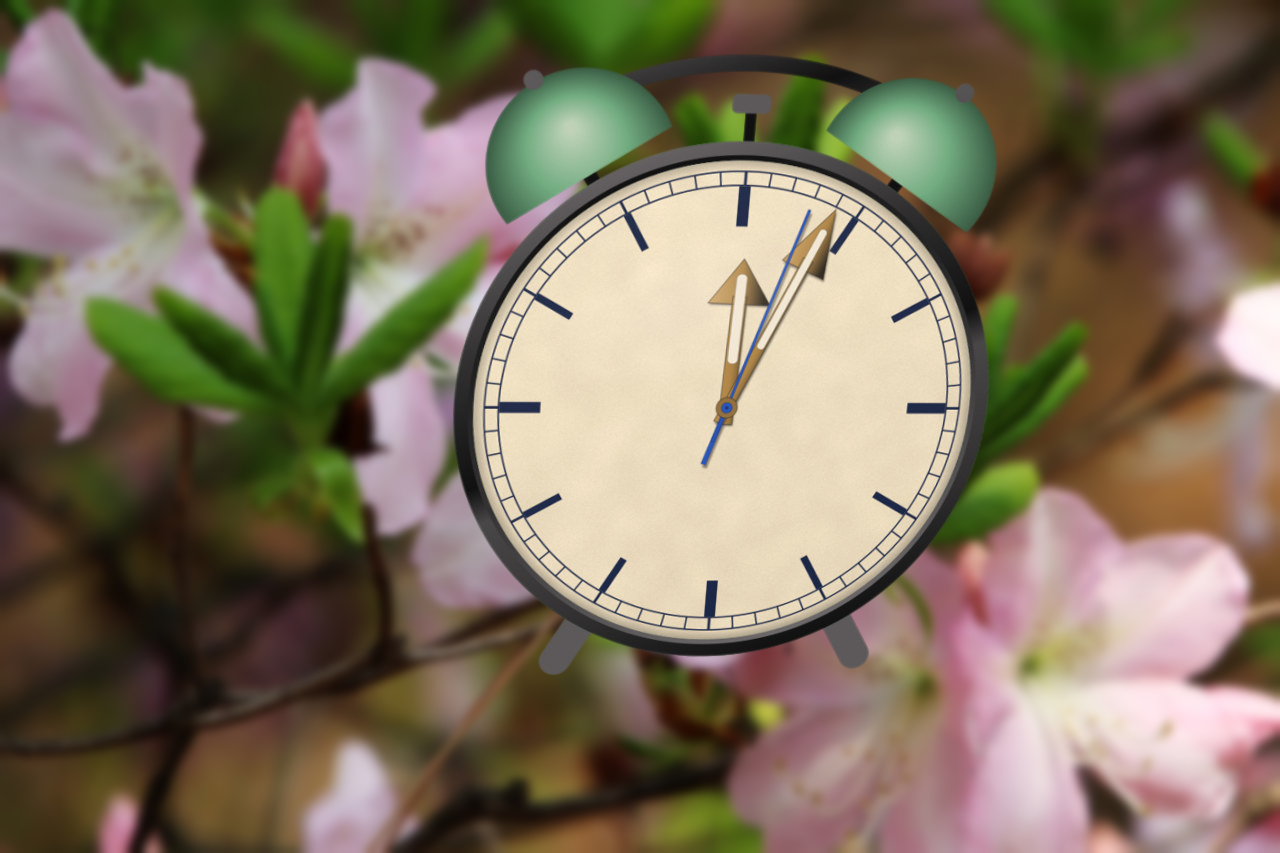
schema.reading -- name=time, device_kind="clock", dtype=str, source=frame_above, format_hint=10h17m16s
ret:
12h04m03s
